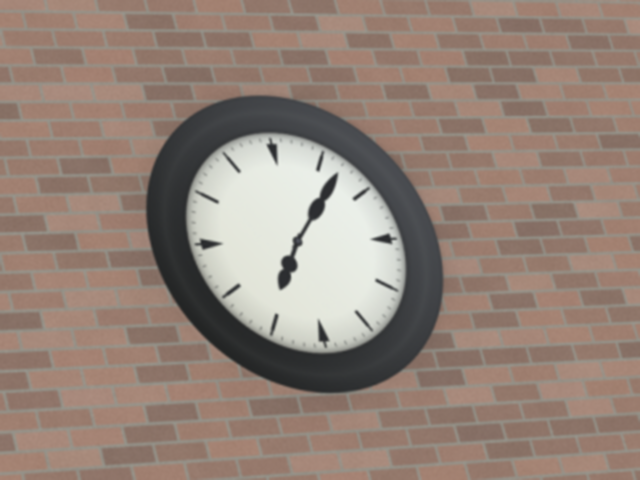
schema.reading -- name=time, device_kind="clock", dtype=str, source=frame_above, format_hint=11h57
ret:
7h07
